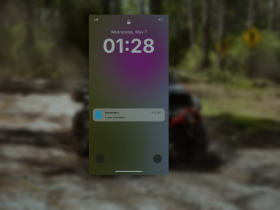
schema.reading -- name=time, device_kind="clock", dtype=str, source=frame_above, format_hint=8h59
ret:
1h28
